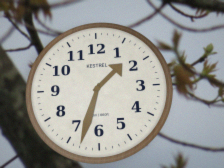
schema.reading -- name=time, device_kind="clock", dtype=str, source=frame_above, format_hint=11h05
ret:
1h33
